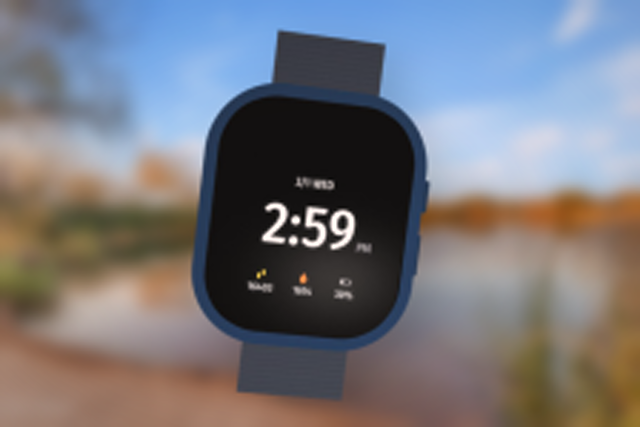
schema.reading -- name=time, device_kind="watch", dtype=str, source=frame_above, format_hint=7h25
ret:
2h59
